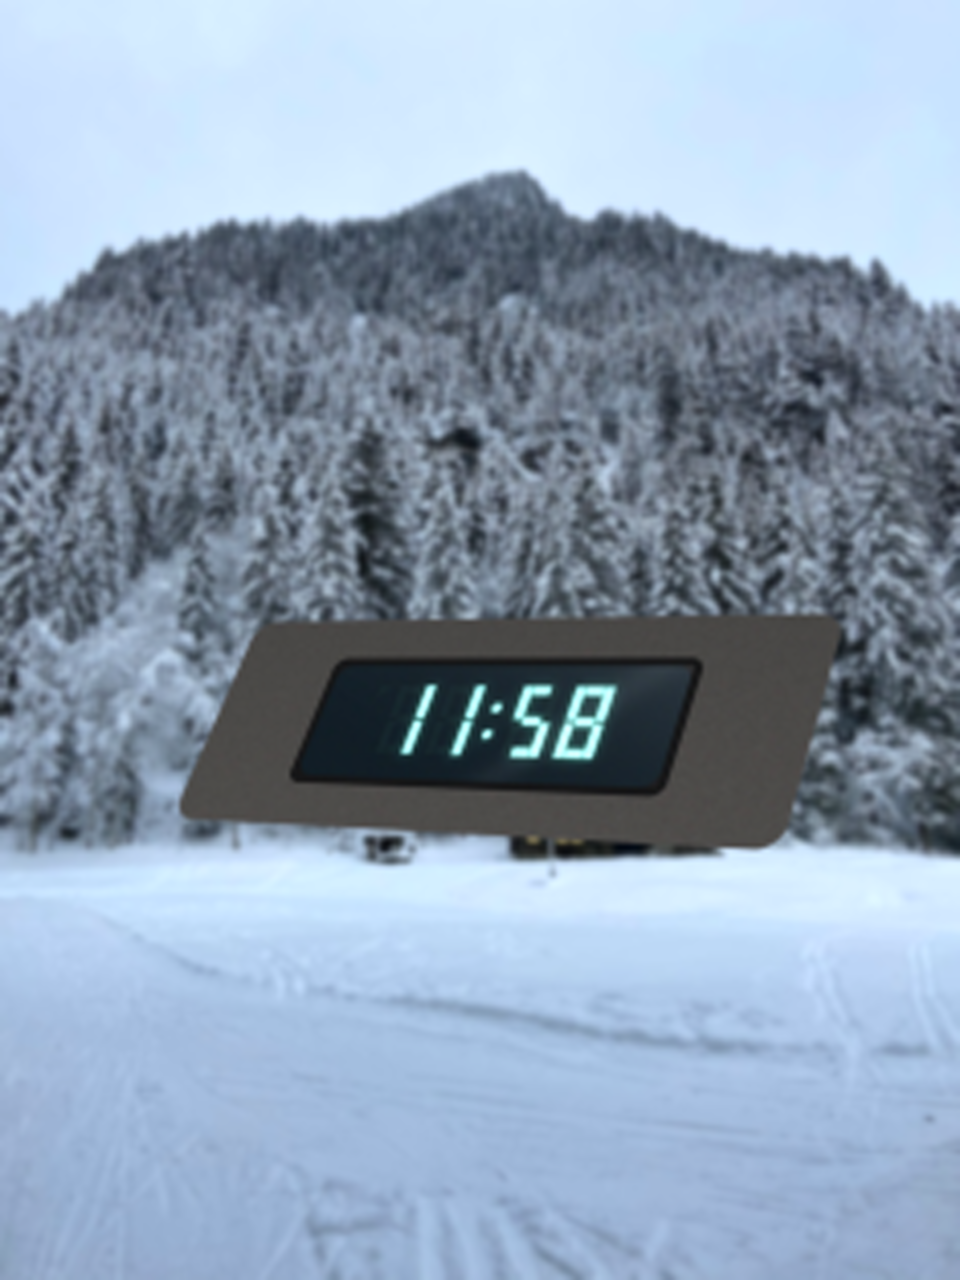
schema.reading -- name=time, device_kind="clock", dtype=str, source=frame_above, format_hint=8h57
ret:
11h58
